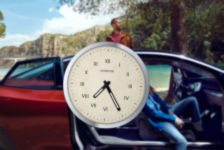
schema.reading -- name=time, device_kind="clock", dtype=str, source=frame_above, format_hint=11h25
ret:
7h25
